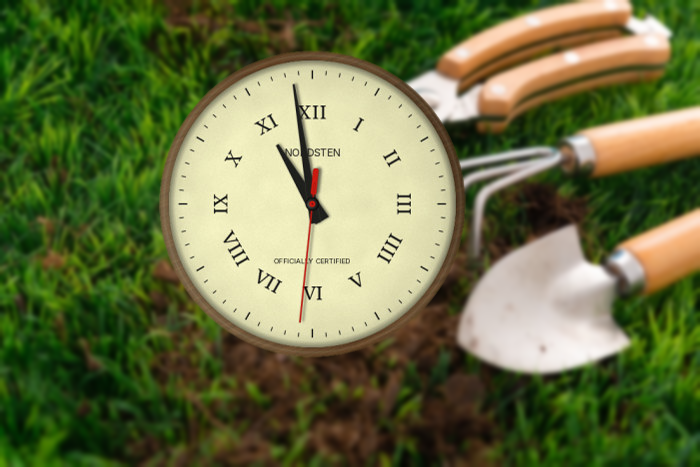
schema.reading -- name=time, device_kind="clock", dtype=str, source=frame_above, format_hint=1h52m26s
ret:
10h58m31s
